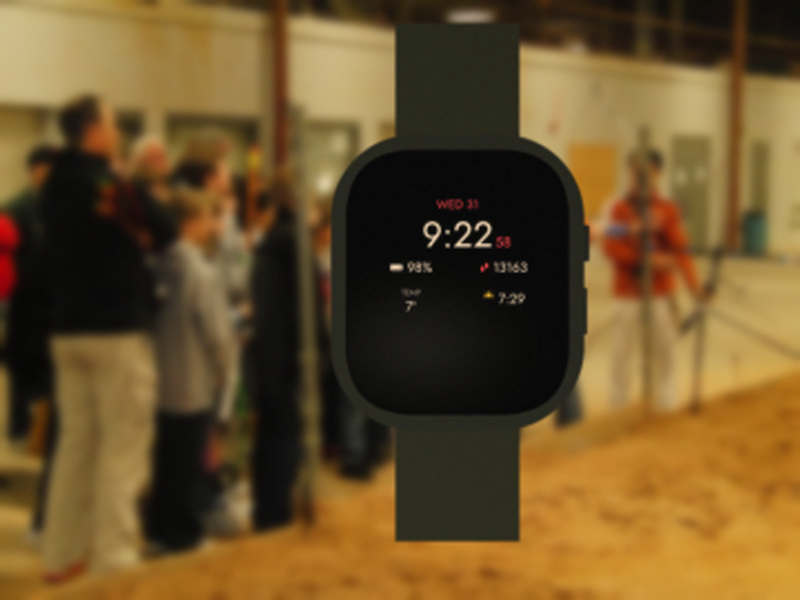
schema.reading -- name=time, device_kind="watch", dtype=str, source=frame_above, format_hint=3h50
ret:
9h22
